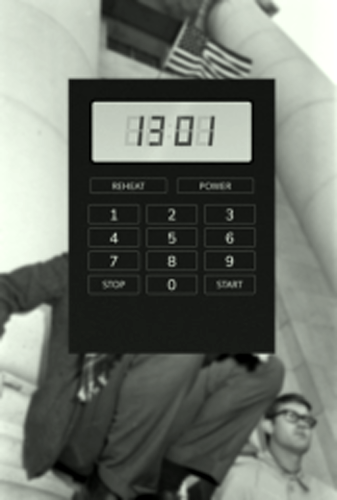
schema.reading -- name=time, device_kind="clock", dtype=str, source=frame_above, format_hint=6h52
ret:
13h01
